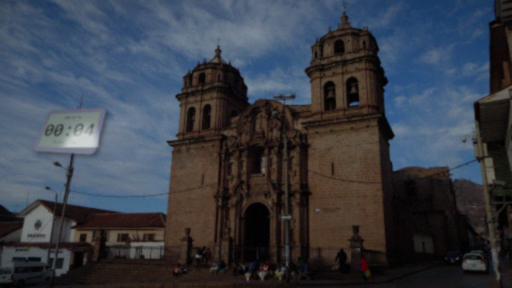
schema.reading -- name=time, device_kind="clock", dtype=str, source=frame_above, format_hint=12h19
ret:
0h04
